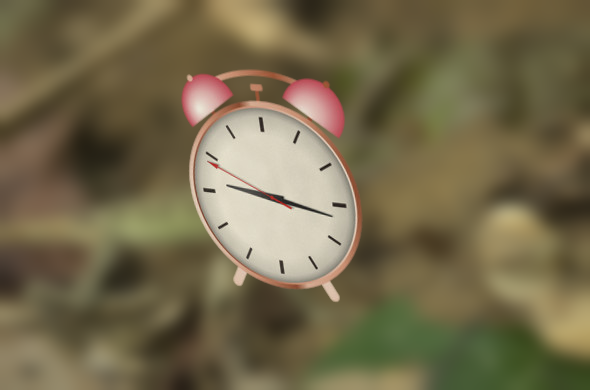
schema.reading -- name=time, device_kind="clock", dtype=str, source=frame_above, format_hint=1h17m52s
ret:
9h16m49s
